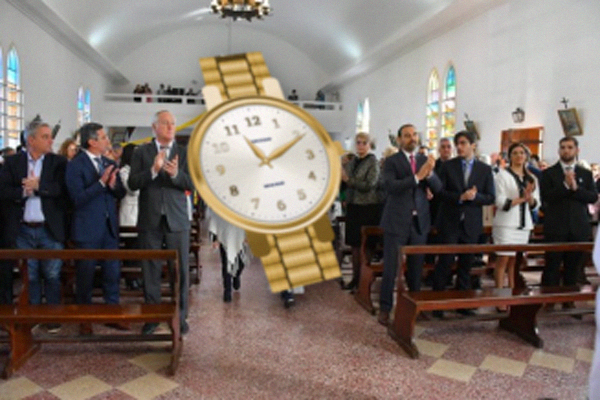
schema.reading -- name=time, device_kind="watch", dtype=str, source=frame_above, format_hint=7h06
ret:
11h11
